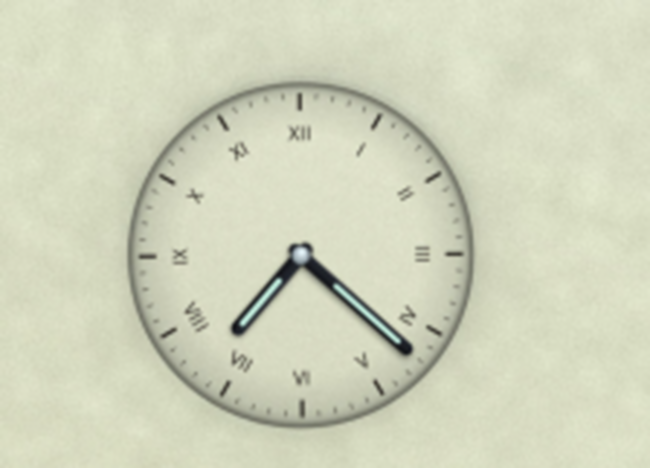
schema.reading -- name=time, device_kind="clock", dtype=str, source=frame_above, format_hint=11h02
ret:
7h22
